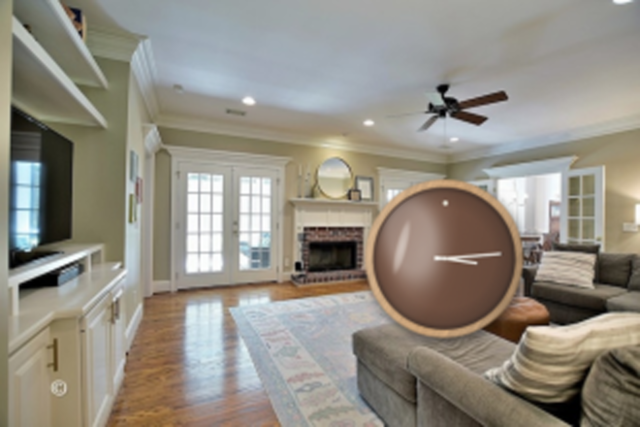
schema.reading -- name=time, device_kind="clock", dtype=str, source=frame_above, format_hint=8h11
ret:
3h14
